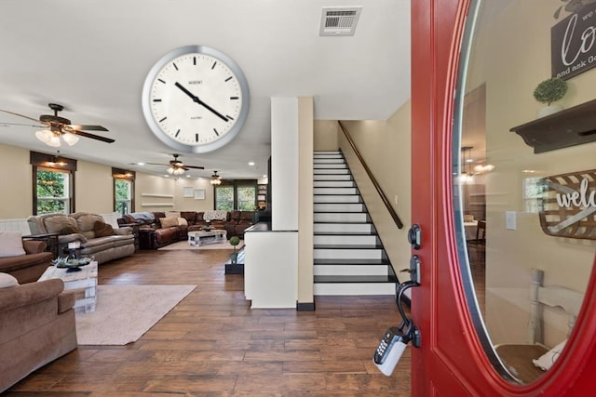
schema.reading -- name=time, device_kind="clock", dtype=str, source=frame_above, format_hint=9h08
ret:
10h21
